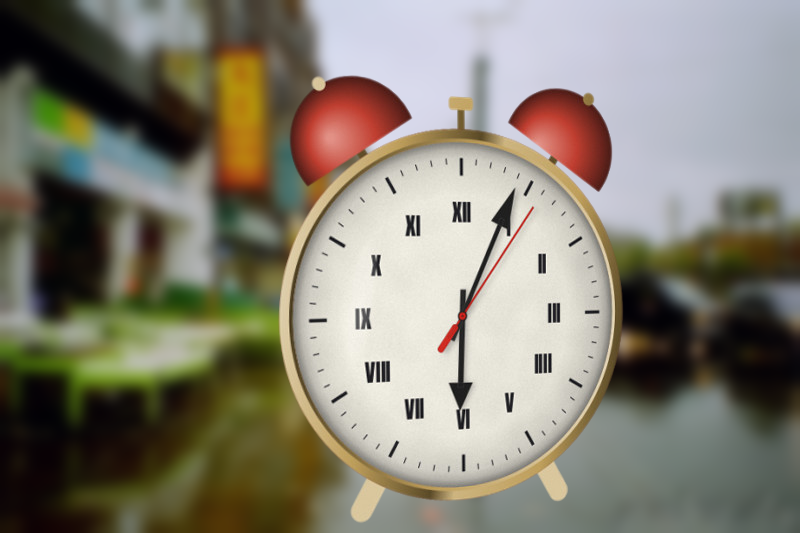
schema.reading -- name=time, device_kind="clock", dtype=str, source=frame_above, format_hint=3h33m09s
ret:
6h04m06s
